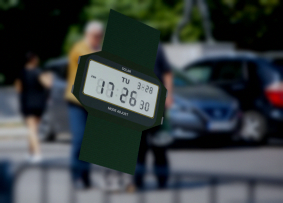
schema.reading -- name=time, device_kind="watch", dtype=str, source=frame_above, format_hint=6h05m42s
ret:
17h26m30s
